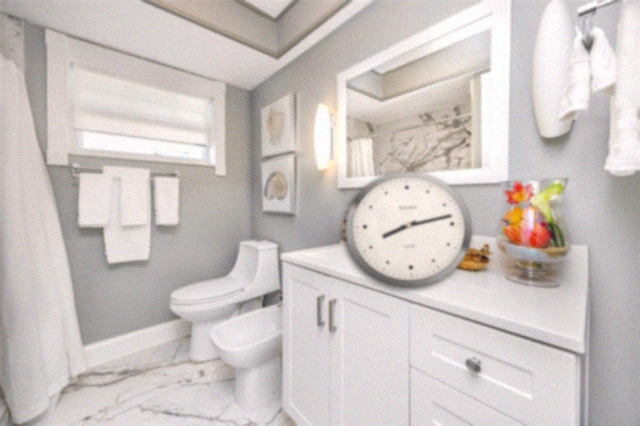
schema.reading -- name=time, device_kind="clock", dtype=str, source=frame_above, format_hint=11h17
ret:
8h13
